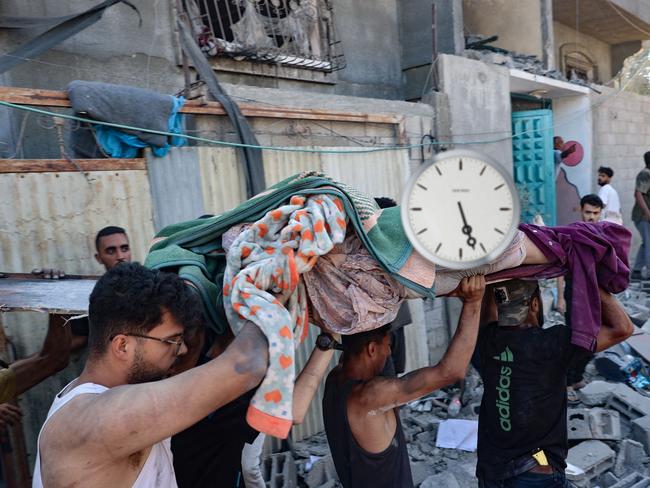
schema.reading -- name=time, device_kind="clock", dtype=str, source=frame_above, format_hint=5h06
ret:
5h27
